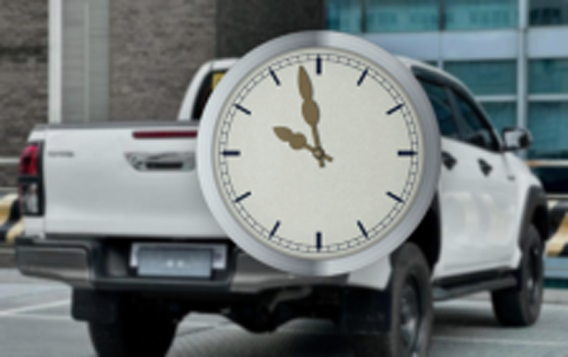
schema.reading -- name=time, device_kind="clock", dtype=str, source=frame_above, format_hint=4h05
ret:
9h58
